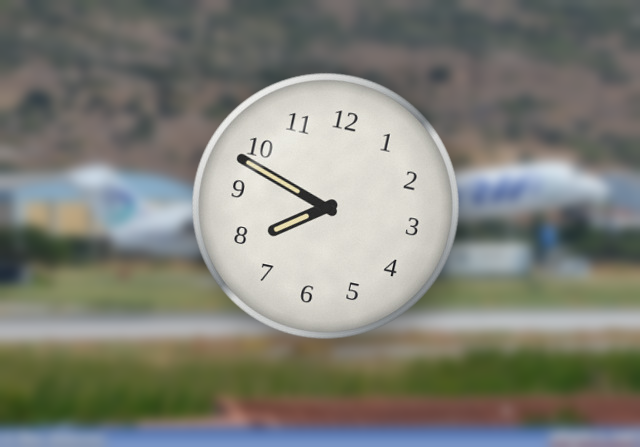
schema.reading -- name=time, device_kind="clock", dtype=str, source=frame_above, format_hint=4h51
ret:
7h48
